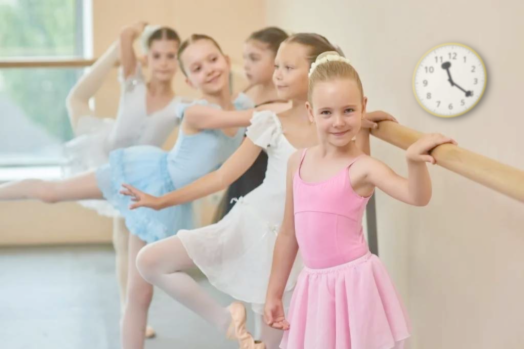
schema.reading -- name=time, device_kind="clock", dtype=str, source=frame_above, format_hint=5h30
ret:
11h21
